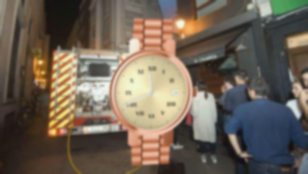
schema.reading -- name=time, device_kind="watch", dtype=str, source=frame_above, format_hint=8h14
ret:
11h41
